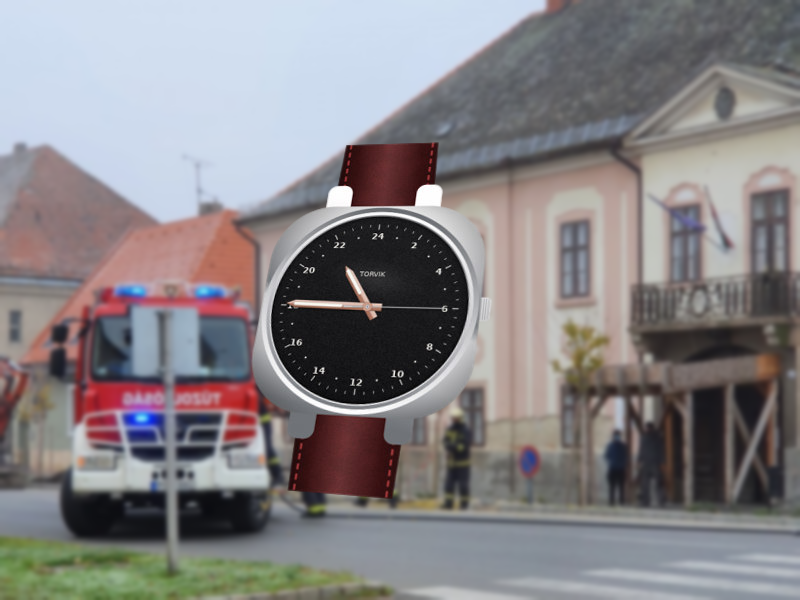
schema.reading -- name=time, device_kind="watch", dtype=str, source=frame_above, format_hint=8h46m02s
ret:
21h45m15s
